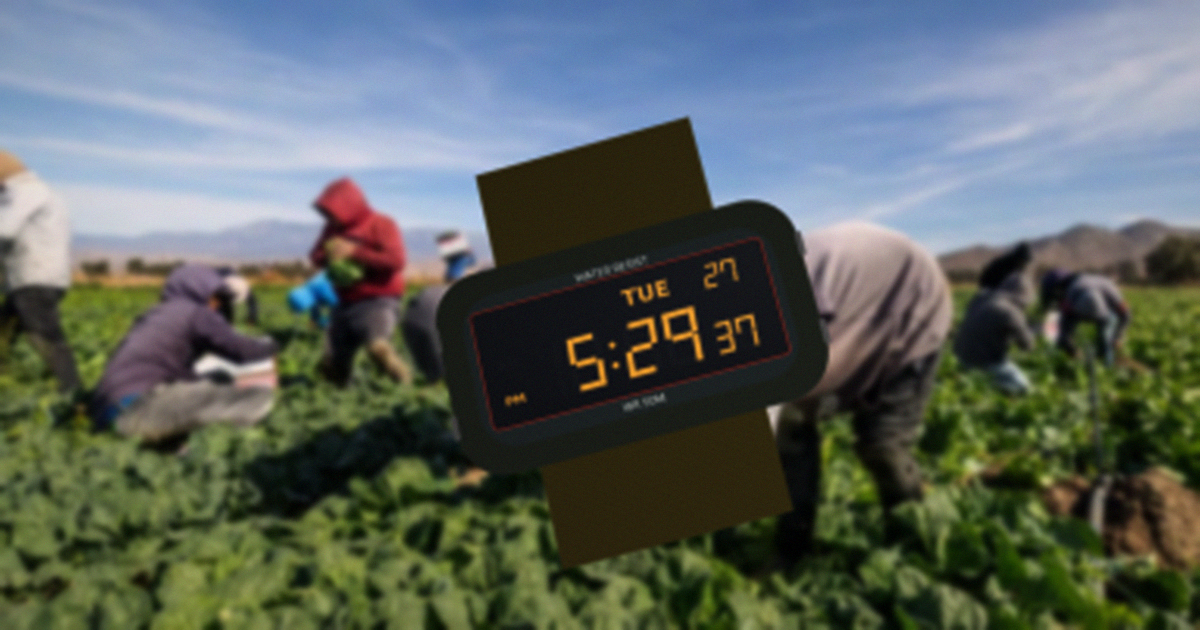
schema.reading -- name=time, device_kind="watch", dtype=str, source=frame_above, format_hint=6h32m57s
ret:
5h29m37s
